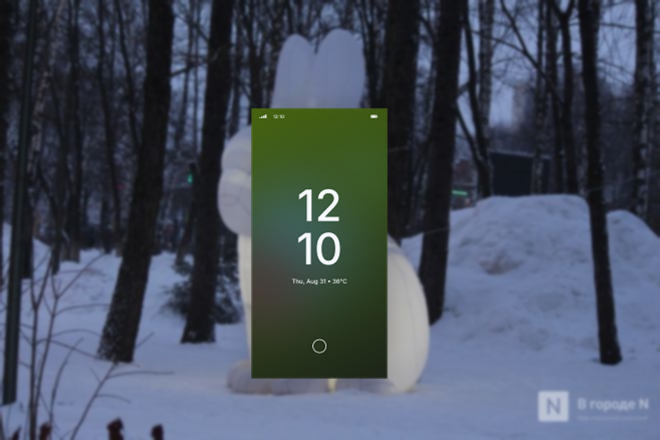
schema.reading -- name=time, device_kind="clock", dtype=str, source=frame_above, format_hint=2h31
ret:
12h10
